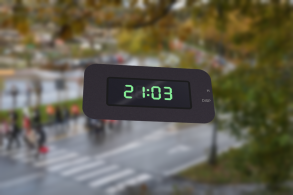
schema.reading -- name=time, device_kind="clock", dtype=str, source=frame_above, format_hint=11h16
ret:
21h03
